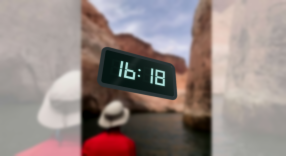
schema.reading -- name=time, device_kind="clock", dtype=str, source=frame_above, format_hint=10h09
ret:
16h18
